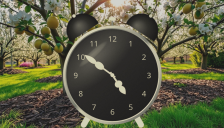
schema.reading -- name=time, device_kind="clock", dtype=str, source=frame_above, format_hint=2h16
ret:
4h51
